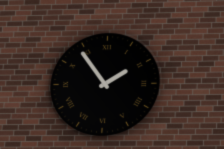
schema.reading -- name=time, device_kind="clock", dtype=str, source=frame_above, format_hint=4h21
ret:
1h54
